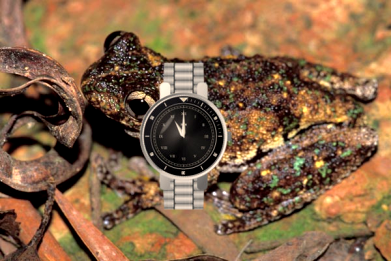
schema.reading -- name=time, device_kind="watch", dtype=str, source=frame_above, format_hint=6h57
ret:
11h00
